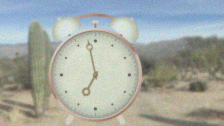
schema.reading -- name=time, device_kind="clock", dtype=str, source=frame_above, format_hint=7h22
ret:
6h58
